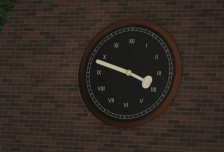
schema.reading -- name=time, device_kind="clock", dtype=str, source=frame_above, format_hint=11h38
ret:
3h48
